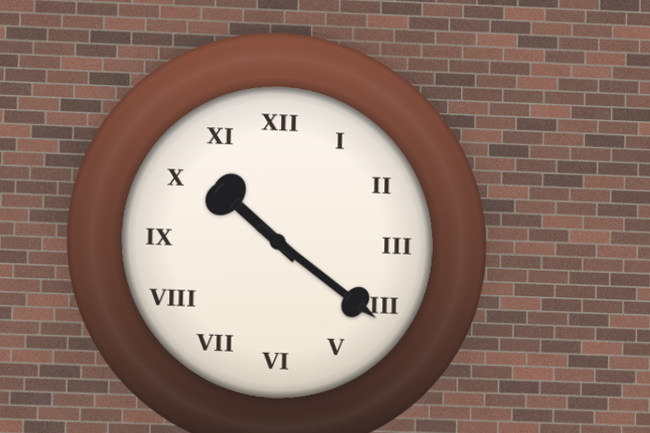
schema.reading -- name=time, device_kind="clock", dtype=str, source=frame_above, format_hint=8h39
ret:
10h21
